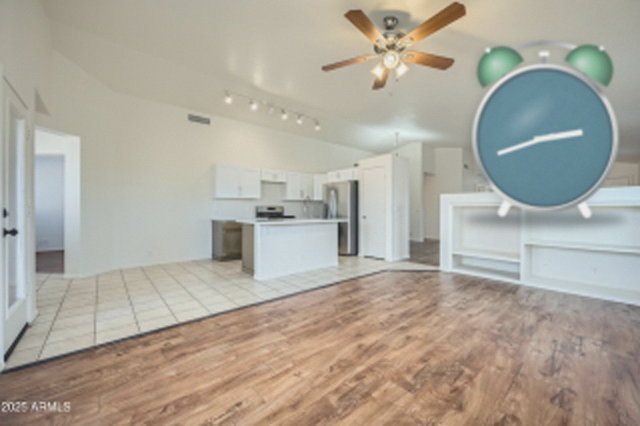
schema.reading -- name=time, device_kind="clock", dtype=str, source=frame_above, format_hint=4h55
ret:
2h42
